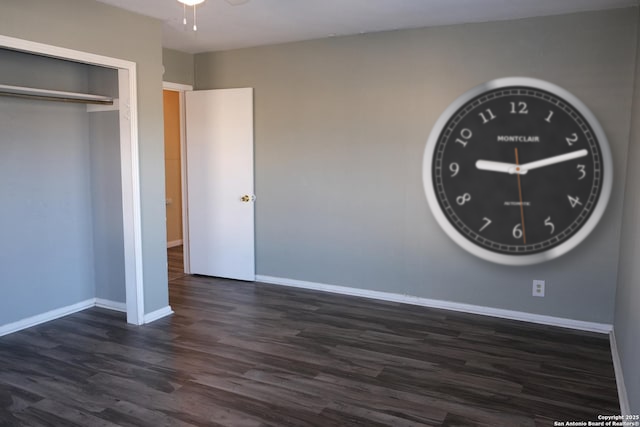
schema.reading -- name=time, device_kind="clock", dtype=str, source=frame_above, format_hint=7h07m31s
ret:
9h12m29s
